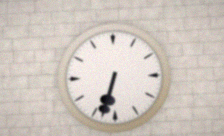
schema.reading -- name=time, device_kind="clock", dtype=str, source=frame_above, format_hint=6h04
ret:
6h33
